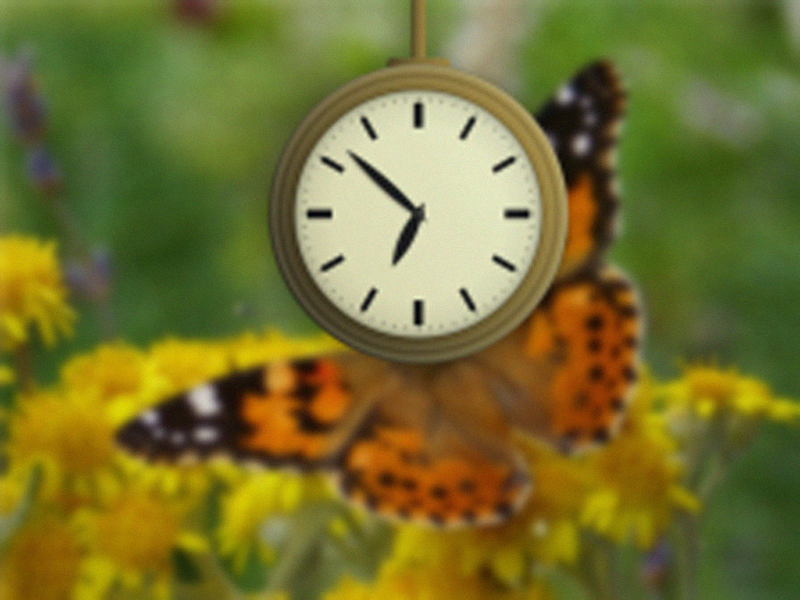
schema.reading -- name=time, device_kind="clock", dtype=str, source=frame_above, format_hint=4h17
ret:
6h52
